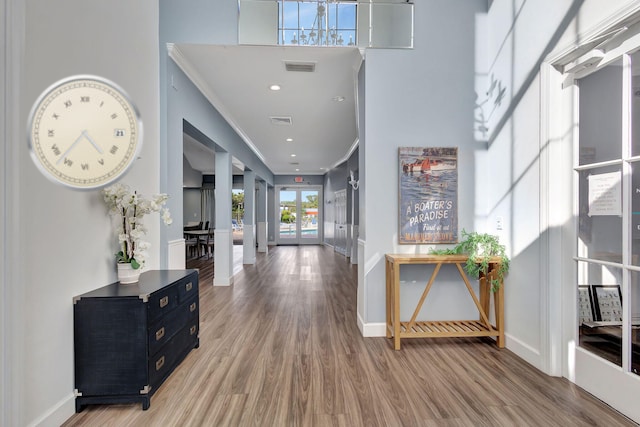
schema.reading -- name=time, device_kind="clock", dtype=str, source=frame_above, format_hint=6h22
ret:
4h37
